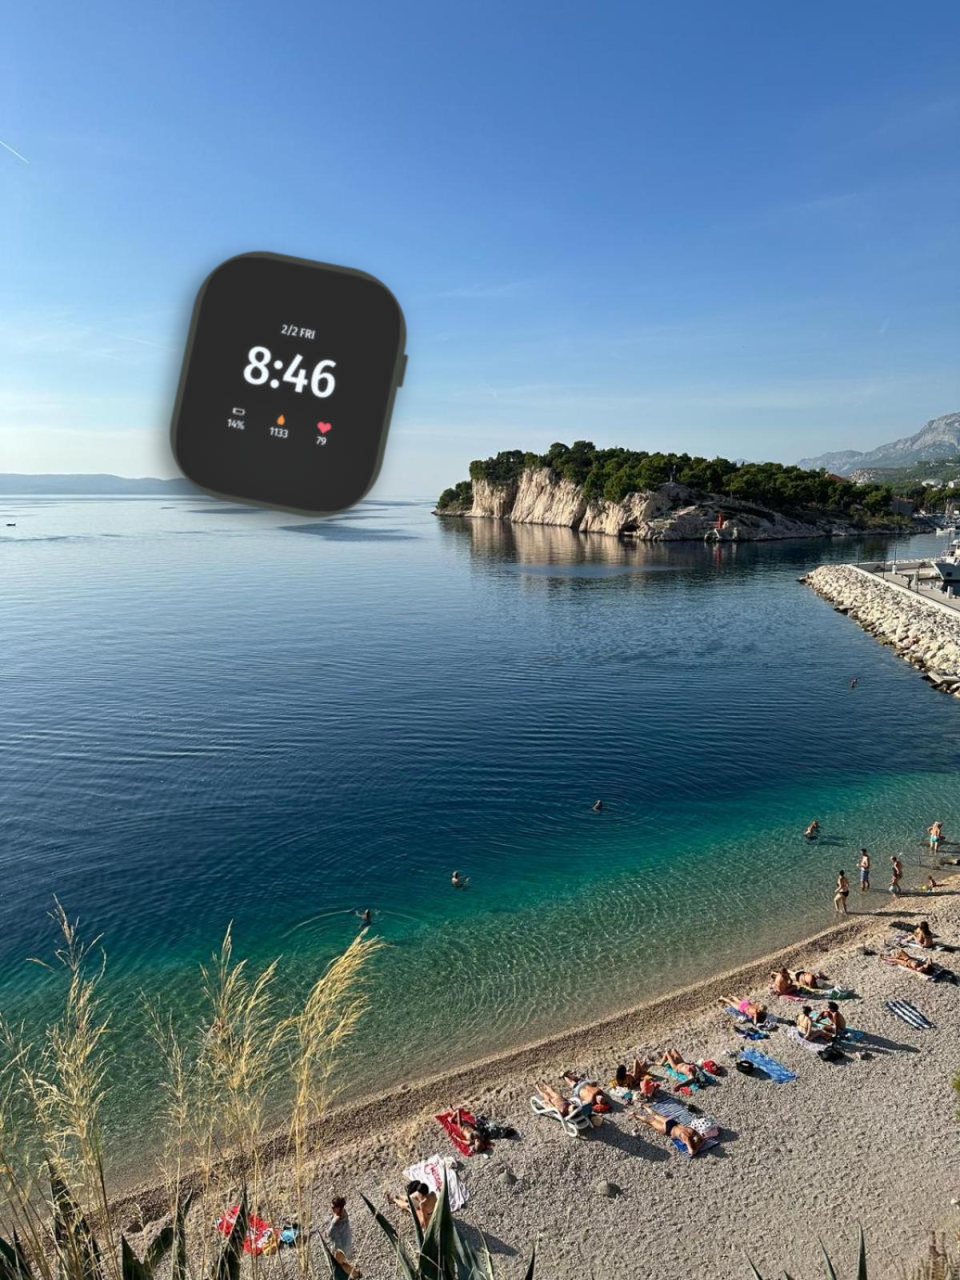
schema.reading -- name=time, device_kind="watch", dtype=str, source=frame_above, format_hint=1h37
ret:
8h46
